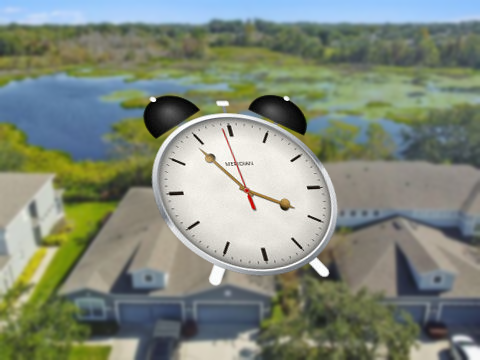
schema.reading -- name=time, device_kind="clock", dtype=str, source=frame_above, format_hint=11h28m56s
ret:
3h53m59s
